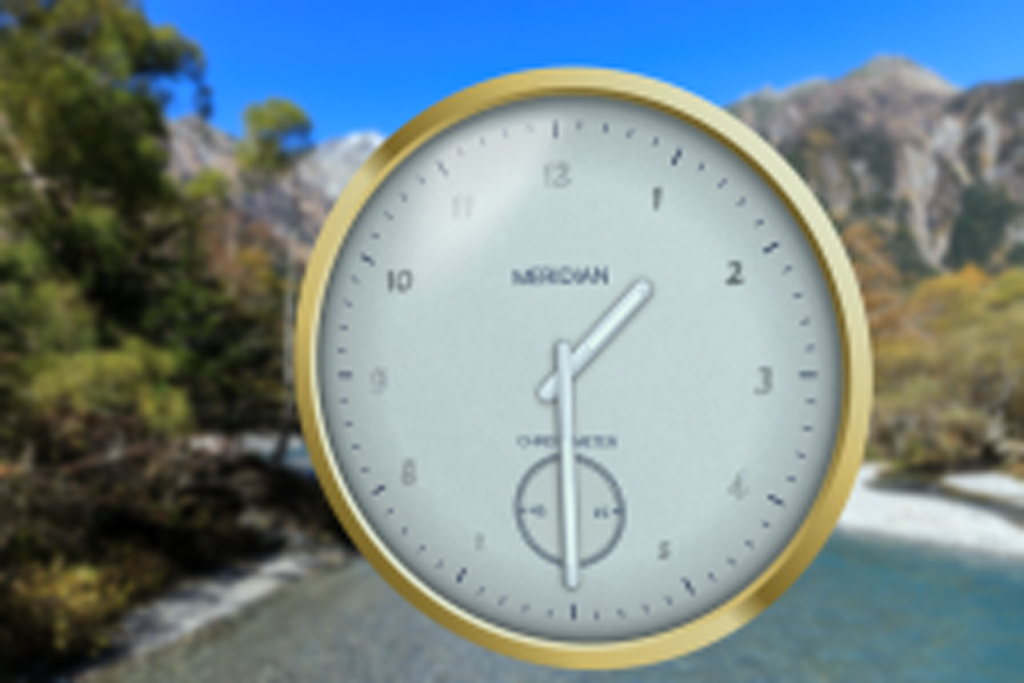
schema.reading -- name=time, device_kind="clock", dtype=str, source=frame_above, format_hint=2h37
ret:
1h30
